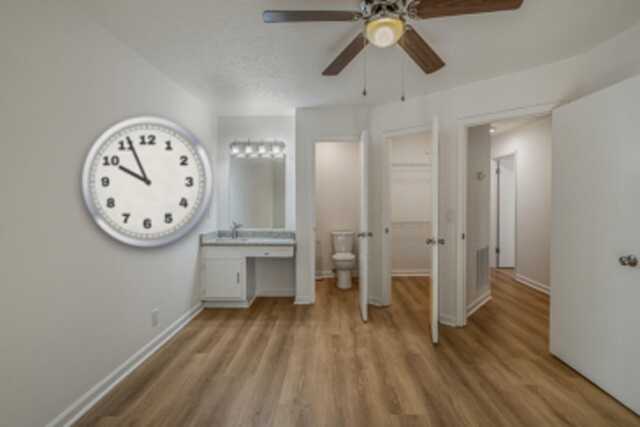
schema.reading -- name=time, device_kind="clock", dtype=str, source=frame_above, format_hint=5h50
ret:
9h56
